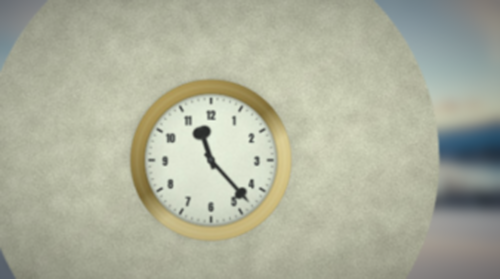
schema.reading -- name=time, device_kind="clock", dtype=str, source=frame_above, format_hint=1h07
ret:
11h23
